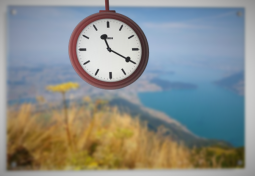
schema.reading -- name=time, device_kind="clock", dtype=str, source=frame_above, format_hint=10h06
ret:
11h20
